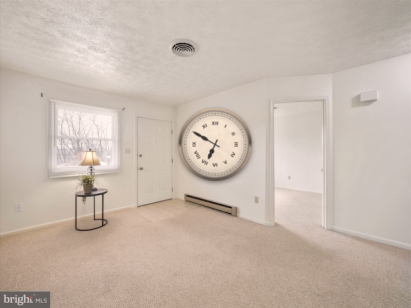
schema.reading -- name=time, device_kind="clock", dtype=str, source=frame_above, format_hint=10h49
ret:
6h50
